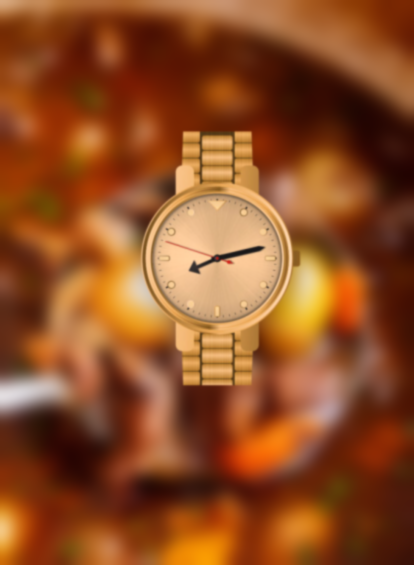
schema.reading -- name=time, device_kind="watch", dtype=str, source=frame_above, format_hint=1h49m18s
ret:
8h12m48s
